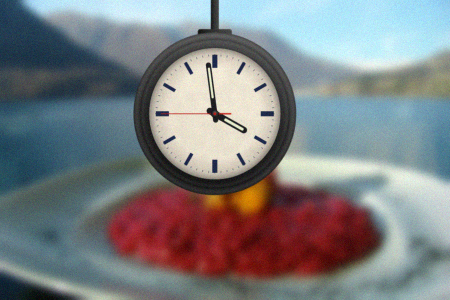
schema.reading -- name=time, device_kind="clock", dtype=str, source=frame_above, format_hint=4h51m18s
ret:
3h58m45s
